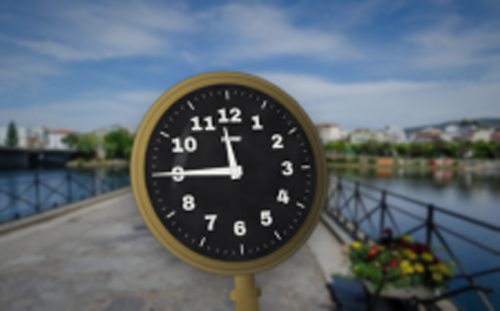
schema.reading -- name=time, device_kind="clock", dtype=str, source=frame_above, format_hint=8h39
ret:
11h45
